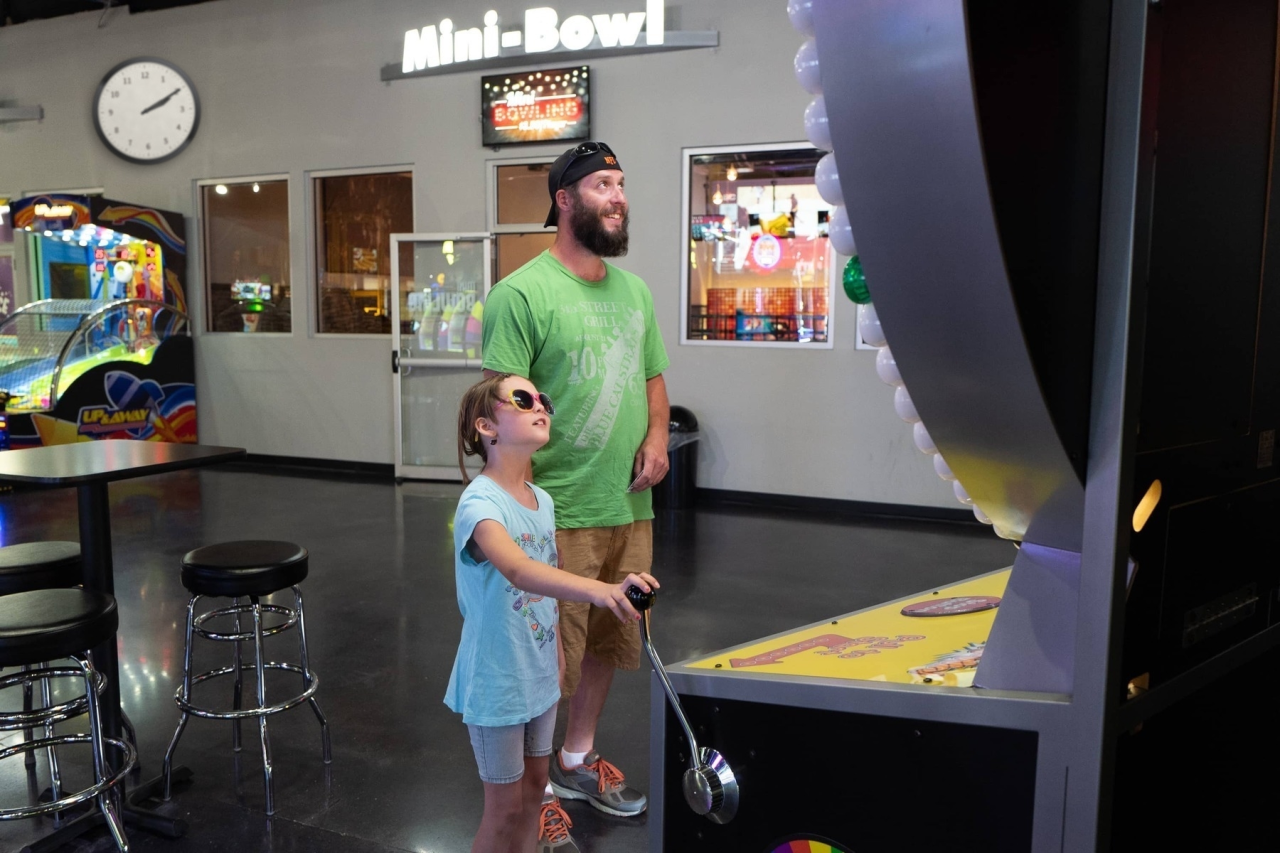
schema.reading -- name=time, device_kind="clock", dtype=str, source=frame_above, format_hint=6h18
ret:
2h10
